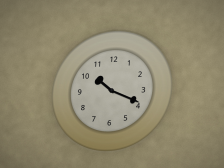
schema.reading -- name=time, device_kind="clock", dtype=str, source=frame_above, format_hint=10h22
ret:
10h19
